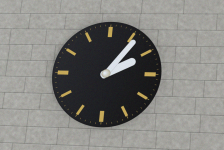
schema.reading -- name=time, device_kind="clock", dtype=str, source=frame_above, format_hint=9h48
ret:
2h06
